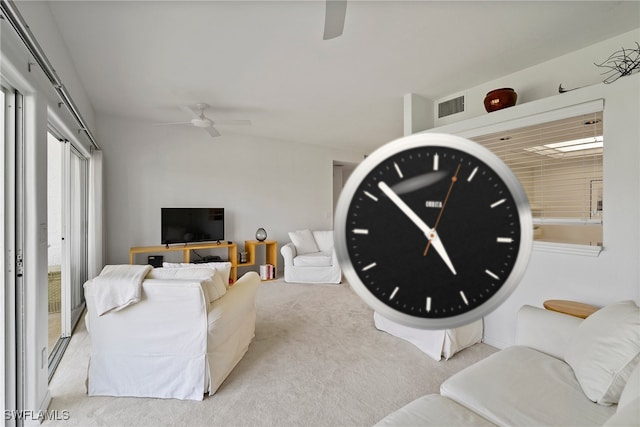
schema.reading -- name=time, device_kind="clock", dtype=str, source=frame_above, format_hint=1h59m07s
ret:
4h52m03s
